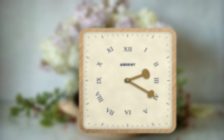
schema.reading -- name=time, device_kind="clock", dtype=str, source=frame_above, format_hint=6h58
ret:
2h20
